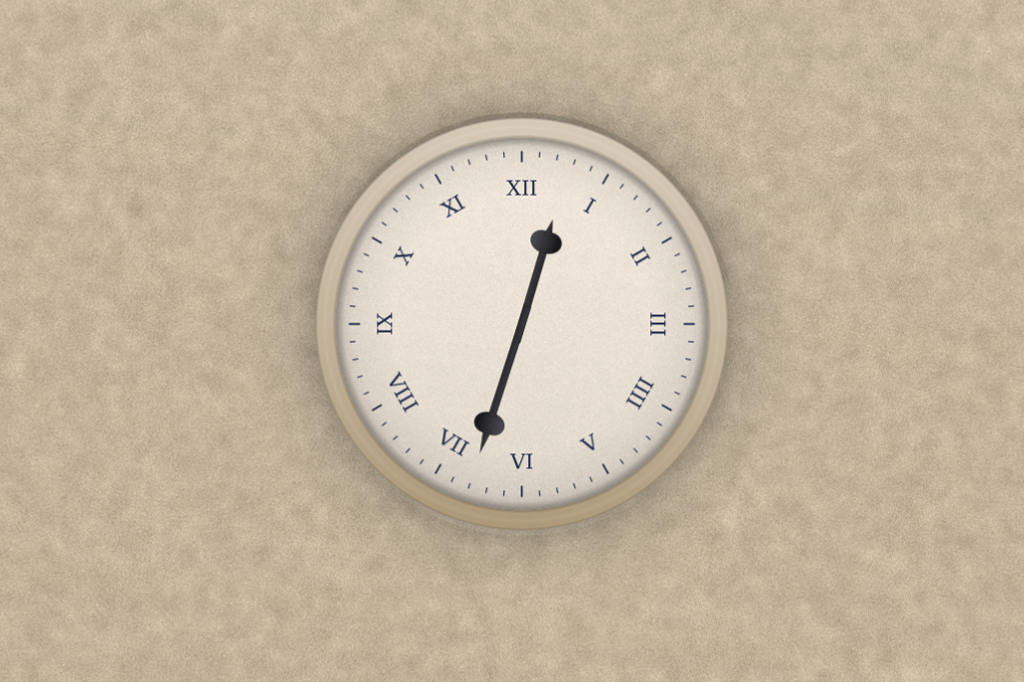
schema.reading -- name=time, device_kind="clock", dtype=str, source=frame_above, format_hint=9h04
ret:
12h33
